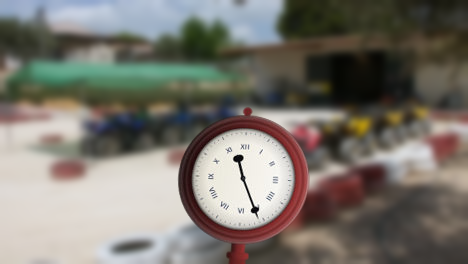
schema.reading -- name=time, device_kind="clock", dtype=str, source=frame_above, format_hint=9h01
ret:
11h26
